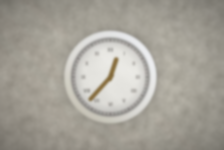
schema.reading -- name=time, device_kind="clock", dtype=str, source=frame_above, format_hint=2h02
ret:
12h37
